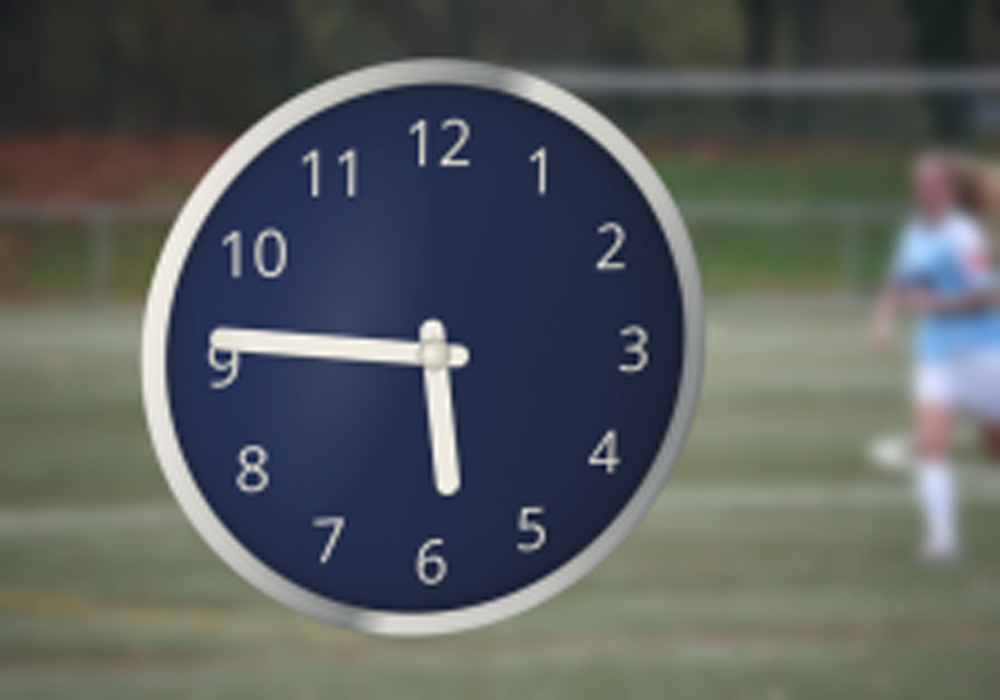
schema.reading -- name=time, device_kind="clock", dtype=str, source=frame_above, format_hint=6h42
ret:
5h46
